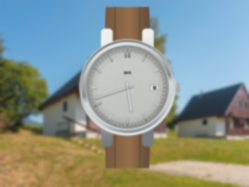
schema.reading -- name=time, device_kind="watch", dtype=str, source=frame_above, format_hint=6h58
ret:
5h42
